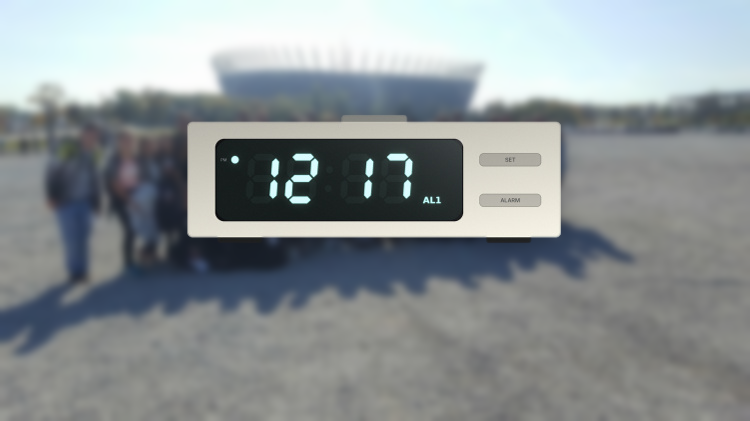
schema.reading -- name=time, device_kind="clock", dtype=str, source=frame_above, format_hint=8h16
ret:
12h17
